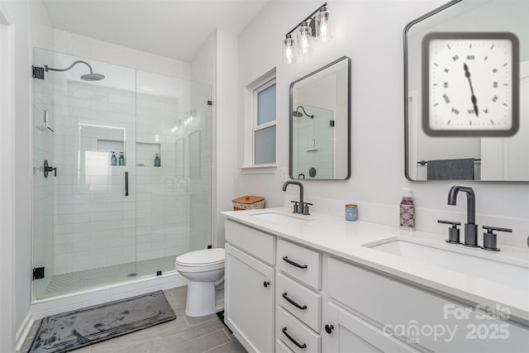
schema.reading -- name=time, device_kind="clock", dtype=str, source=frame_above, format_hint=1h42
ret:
11h28
